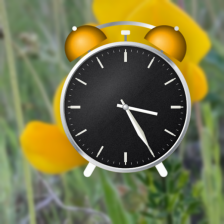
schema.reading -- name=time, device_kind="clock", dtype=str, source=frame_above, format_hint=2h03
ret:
3h25
